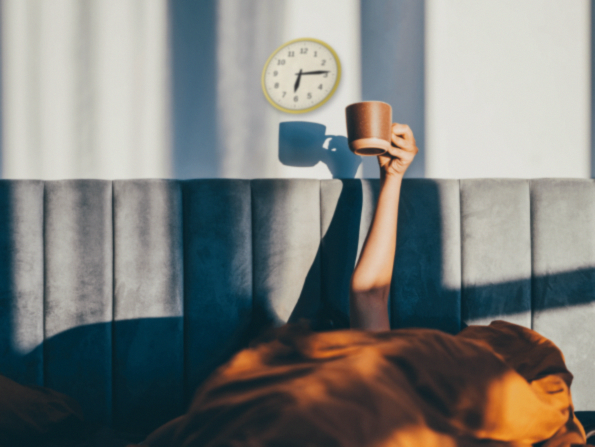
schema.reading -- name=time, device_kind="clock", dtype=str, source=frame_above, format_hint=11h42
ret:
6h14
